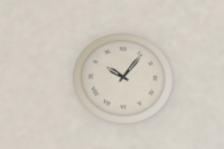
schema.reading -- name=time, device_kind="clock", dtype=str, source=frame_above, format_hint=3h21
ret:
10h06
